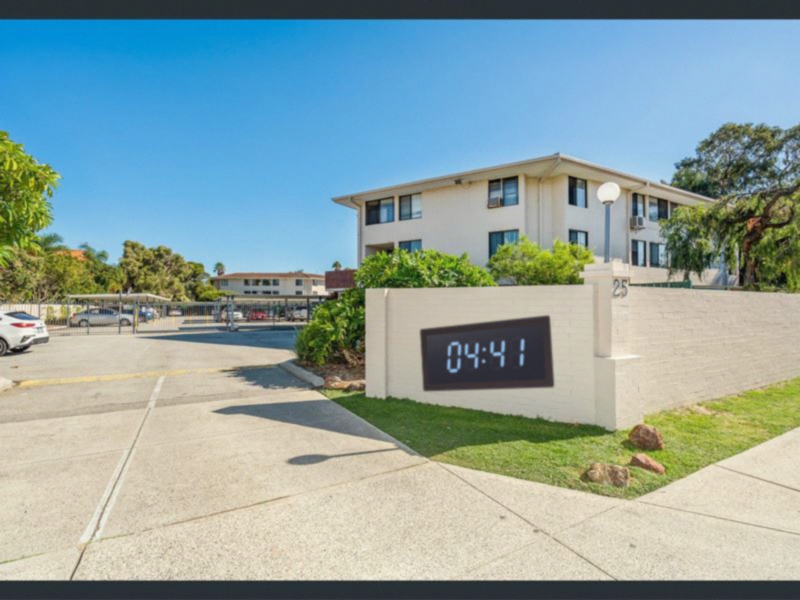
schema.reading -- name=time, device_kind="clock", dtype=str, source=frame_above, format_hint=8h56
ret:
4h41
